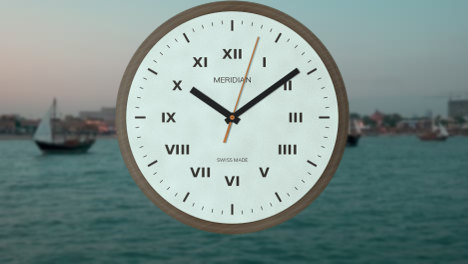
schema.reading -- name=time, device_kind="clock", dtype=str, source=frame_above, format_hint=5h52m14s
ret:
10h09m03s
